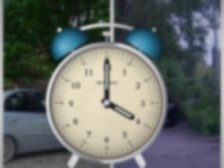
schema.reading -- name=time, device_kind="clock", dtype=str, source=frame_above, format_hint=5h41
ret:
4h00
